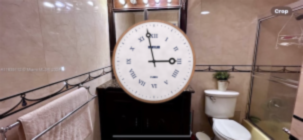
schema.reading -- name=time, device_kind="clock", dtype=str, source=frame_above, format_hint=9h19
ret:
2h58
